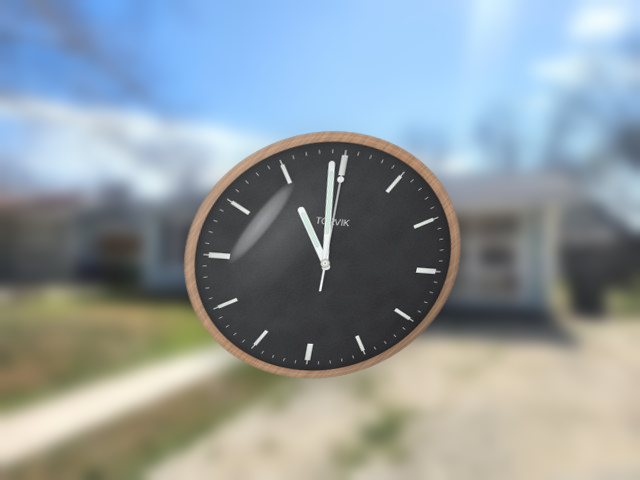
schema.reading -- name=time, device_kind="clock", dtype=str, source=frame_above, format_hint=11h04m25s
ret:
10h59m00s
